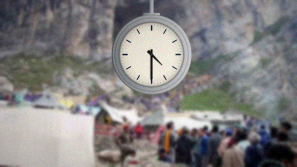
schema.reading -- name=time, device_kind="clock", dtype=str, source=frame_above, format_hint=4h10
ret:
4h30
